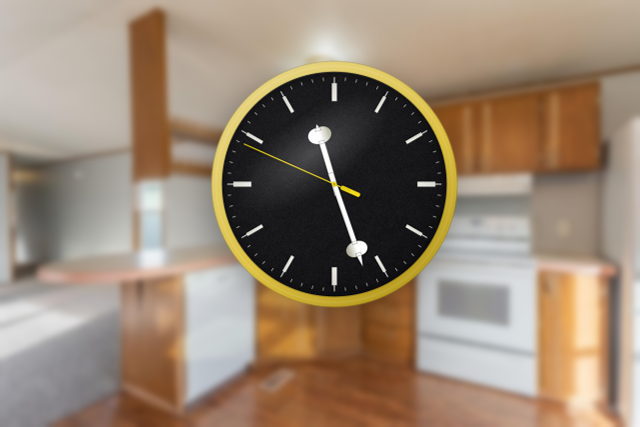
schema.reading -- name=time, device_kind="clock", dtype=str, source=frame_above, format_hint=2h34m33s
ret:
11h26m49s
